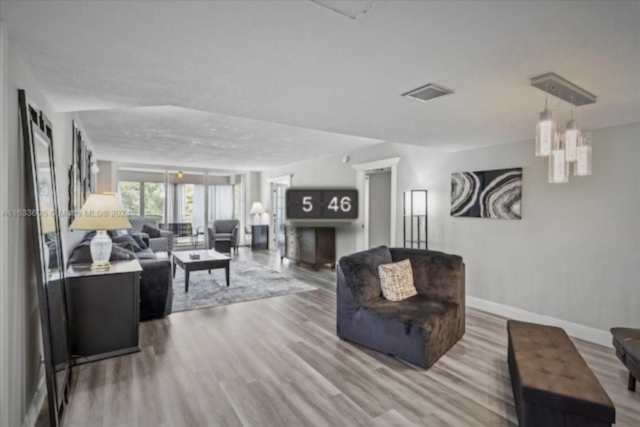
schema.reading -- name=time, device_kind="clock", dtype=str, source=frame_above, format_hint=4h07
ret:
5h46
